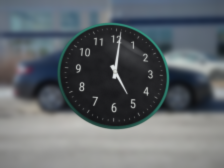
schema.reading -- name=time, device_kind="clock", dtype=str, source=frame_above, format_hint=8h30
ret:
5h01
